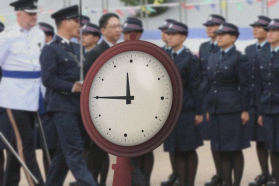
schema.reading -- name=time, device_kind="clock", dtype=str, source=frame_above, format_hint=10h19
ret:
11h45
